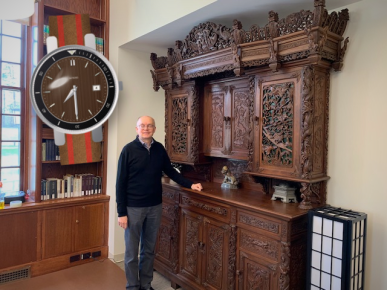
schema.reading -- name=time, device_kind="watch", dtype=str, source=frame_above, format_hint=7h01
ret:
7h30
